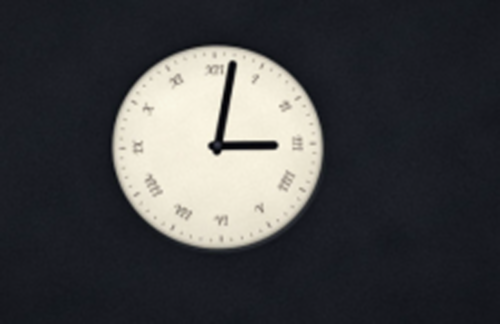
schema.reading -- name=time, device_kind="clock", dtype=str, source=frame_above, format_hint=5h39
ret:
3h02
